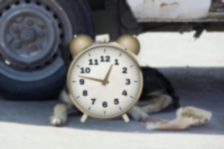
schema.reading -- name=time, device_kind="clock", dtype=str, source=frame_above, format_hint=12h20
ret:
12h47
